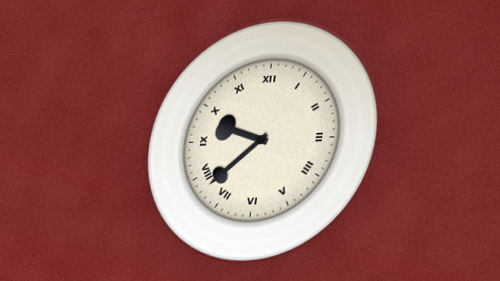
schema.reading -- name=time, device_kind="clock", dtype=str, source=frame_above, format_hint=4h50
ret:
9h38
